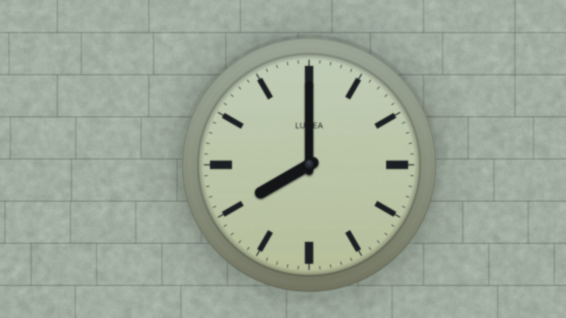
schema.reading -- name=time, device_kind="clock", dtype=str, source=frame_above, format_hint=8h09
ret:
8h00
